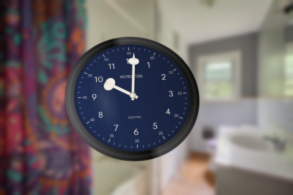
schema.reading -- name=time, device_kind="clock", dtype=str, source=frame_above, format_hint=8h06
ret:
10h01
